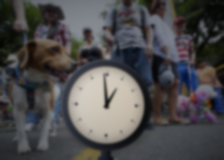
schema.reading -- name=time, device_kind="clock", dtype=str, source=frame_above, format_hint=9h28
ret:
12h59
